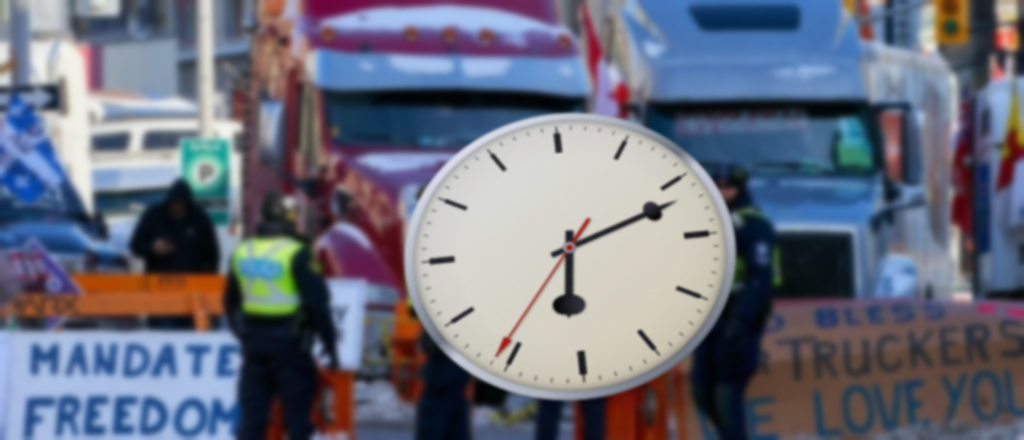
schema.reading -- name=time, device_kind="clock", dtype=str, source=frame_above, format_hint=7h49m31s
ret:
6h11m36s
